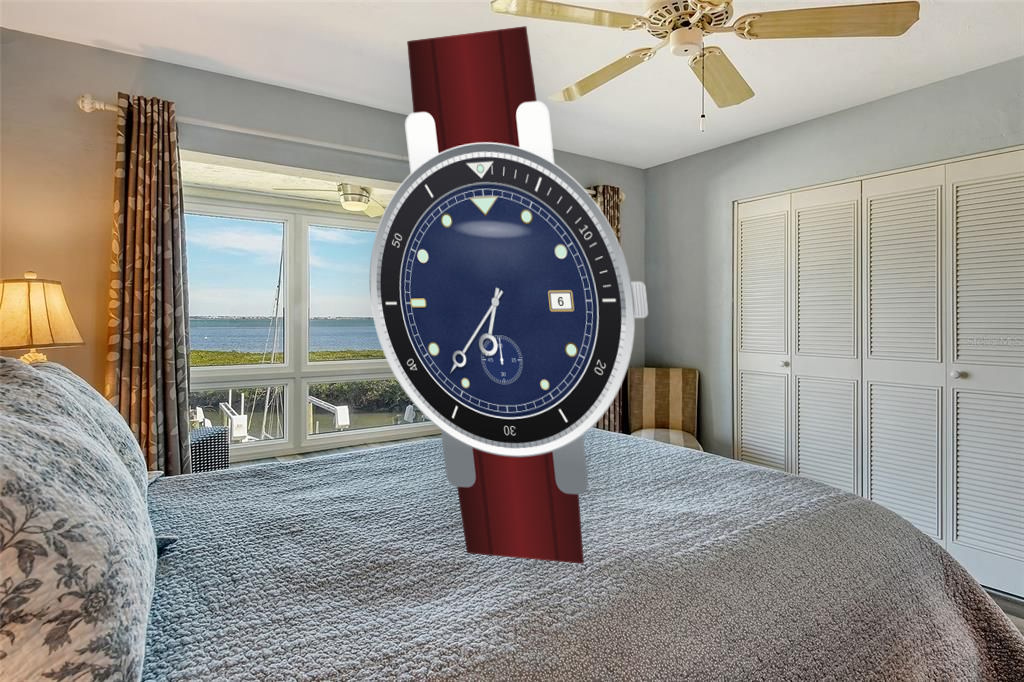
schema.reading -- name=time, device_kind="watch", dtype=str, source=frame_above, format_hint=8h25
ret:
6h37
